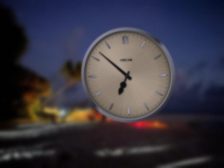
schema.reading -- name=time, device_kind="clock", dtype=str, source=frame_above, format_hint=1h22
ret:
6h52
